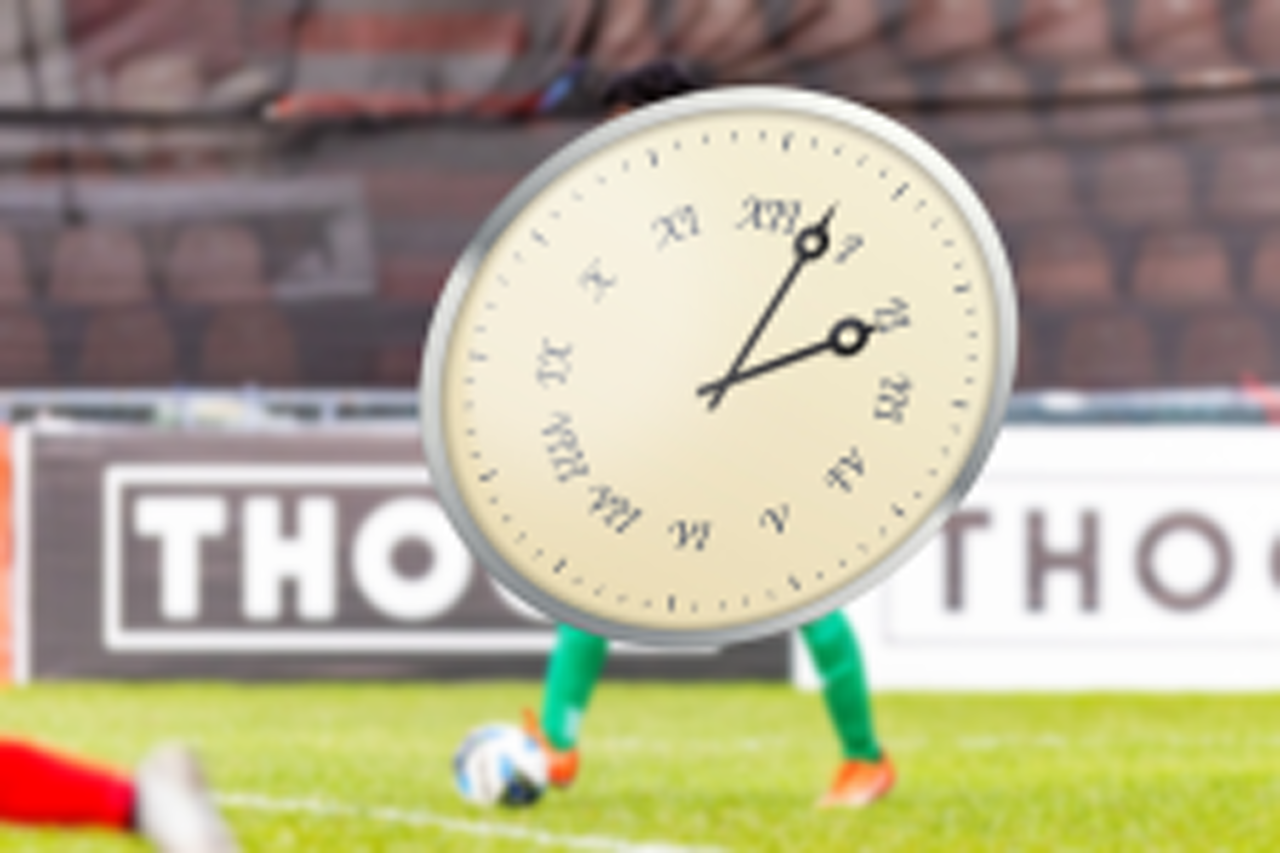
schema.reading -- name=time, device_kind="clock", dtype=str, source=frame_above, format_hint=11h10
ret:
2h03
